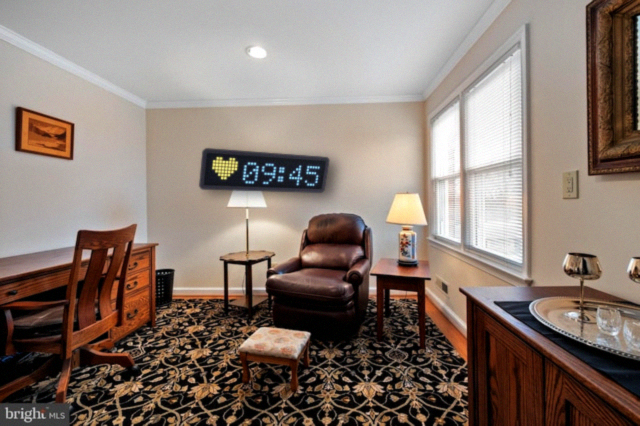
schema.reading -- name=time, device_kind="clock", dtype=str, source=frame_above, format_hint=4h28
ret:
9h45
